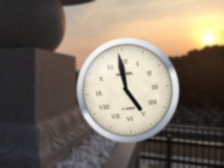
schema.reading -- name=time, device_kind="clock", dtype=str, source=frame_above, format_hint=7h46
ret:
4h59
